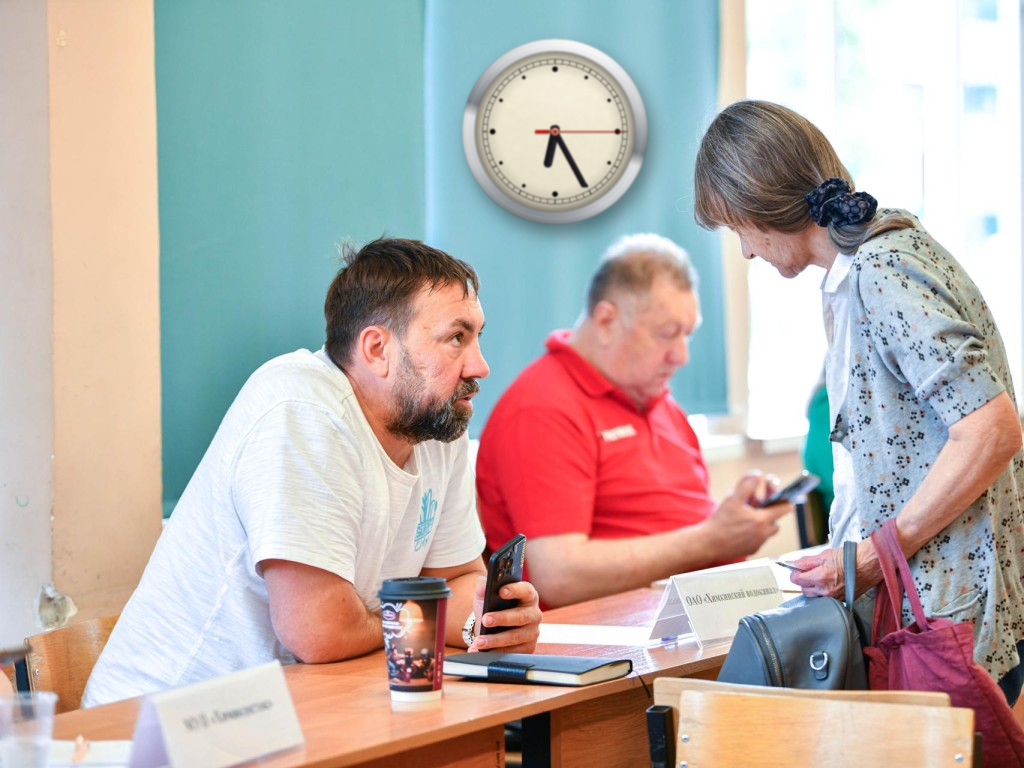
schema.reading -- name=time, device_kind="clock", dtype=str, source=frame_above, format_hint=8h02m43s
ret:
6h25m15s
